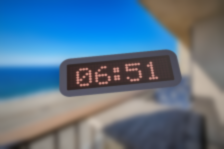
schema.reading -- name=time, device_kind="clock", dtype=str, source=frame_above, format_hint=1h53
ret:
6h51
